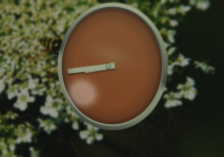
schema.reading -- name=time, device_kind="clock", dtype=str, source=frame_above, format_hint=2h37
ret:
8h44
